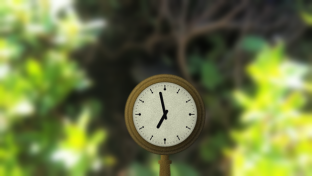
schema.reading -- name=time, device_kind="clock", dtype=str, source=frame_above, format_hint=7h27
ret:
6h58
